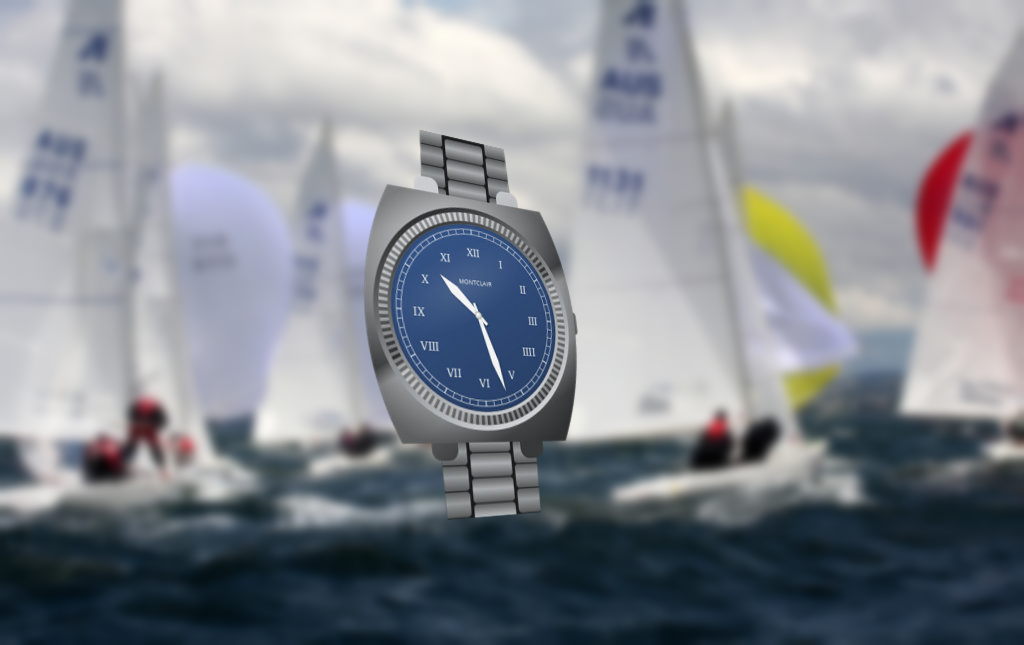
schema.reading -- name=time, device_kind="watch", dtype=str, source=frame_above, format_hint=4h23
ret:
10h27
